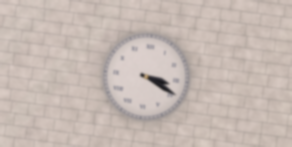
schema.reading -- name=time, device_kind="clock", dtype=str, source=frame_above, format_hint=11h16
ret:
3h19
